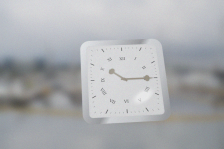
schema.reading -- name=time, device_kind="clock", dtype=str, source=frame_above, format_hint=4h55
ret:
10h15
